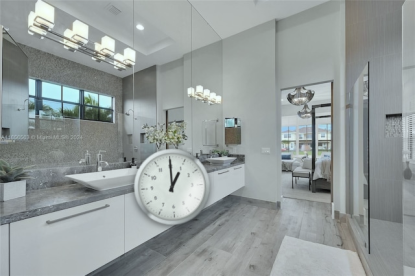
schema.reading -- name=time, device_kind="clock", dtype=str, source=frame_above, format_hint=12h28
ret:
1h00
